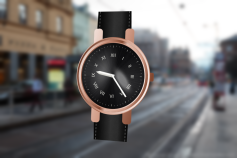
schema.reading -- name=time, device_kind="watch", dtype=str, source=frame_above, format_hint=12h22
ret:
9h24
